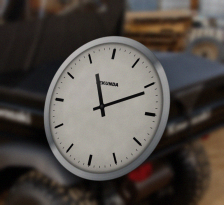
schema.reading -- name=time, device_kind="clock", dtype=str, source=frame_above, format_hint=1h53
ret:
11h11
